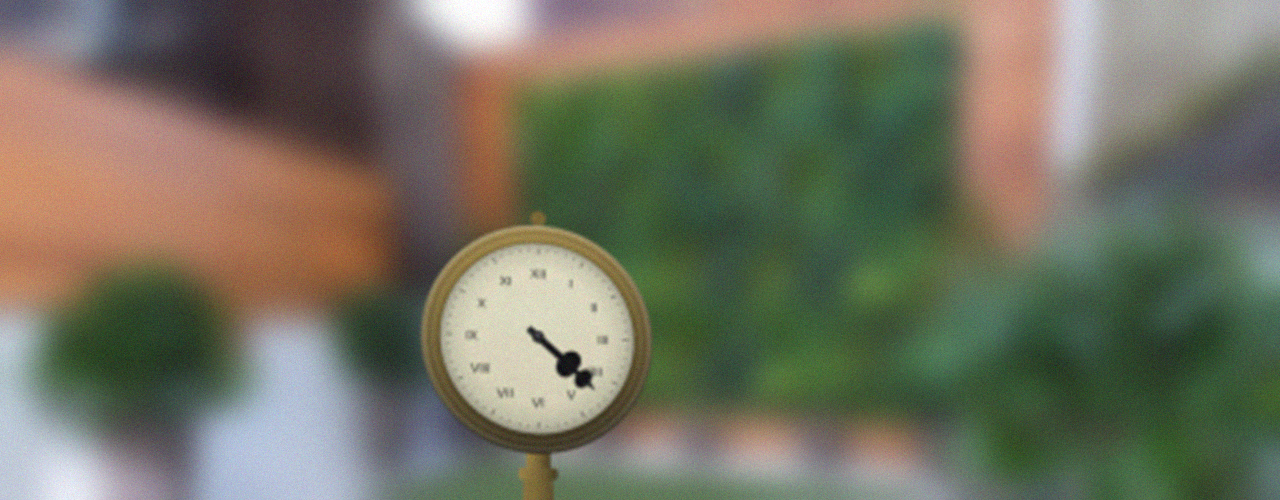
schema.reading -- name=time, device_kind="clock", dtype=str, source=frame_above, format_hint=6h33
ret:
4h22
